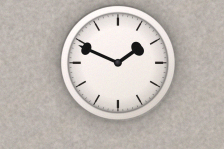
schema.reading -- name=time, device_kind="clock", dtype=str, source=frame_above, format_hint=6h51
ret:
1h49
